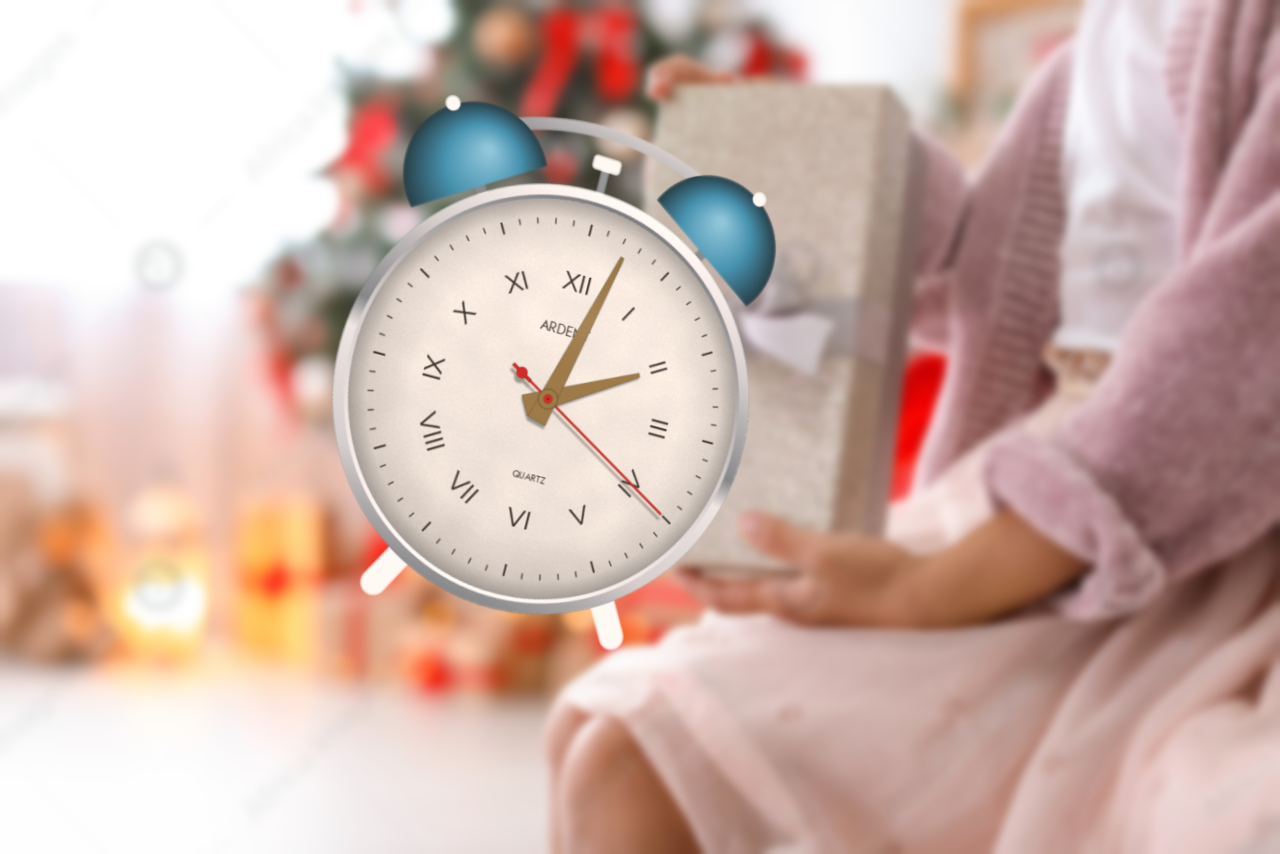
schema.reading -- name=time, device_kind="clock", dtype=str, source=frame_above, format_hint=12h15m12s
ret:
2h02m20s
